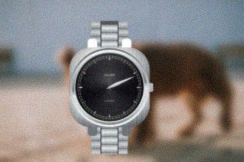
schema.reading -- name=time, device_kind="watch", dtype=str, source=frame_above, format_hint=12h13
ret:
2h11
